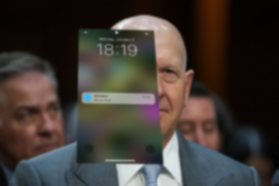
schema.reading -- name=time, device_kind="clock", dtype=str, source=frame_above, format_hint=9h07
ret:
18h19
